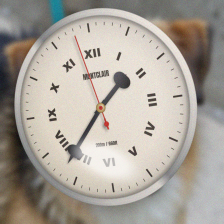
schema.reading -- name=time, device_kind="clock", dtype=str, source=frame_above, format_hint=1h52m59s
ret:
1h36m58s
